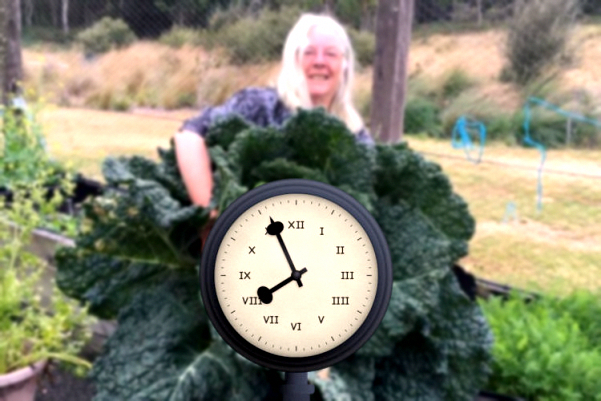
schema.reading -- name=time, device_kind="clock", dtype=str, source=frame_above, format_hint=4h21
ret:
7h56
